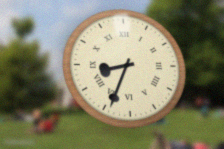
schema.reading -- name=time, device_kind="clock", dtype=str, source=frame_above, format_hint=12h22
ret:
8h34
